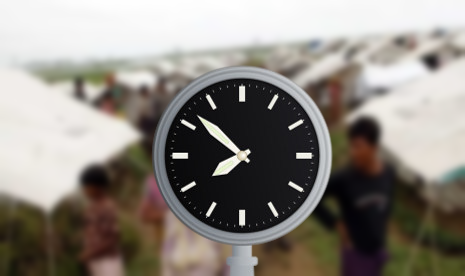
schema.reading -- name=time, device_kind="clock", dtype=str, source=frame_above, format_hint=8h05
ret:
7h52
